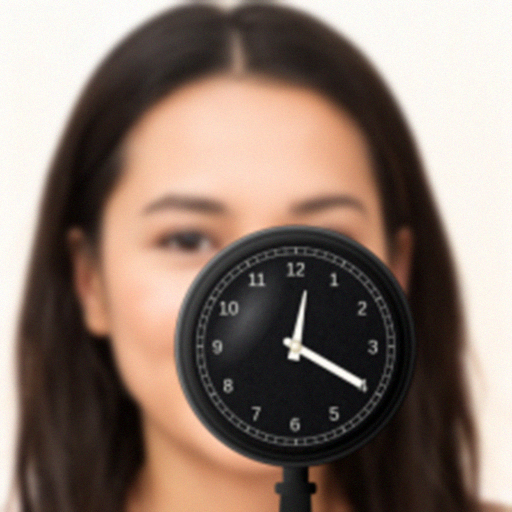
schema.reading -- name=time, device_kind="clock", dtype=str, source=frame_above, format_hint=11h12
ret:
12h20
